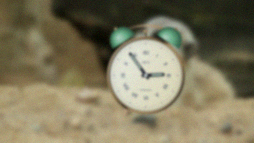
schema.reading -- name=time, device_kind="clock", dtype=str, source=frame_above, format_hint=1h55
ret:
2h54
